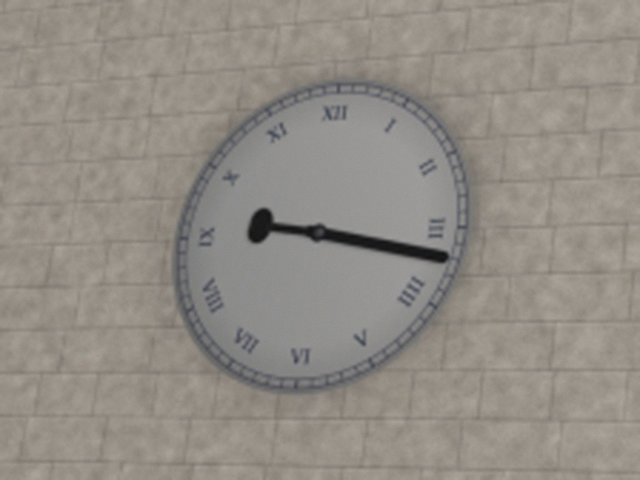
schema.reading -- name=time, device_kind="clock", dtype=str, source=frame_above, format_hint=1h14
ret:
9h17
